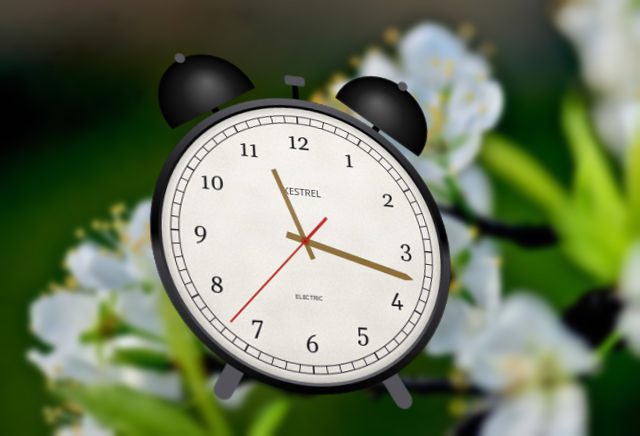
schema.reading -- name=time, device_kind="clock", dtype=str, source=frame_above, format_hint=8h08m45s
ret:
11h17m37s
